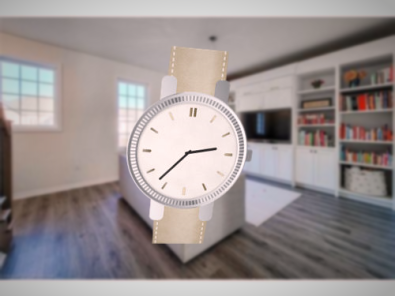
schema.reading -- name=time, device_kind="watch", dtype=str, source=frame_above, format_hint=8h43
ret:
2h37
